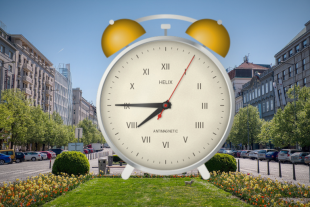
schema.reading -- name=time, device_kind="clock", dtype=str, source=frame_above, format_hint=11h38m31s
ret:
7h45m05s
